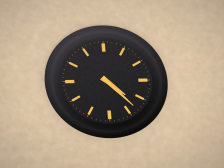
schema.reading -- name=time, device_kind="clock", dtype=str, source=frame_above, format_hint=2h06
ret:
4h23
